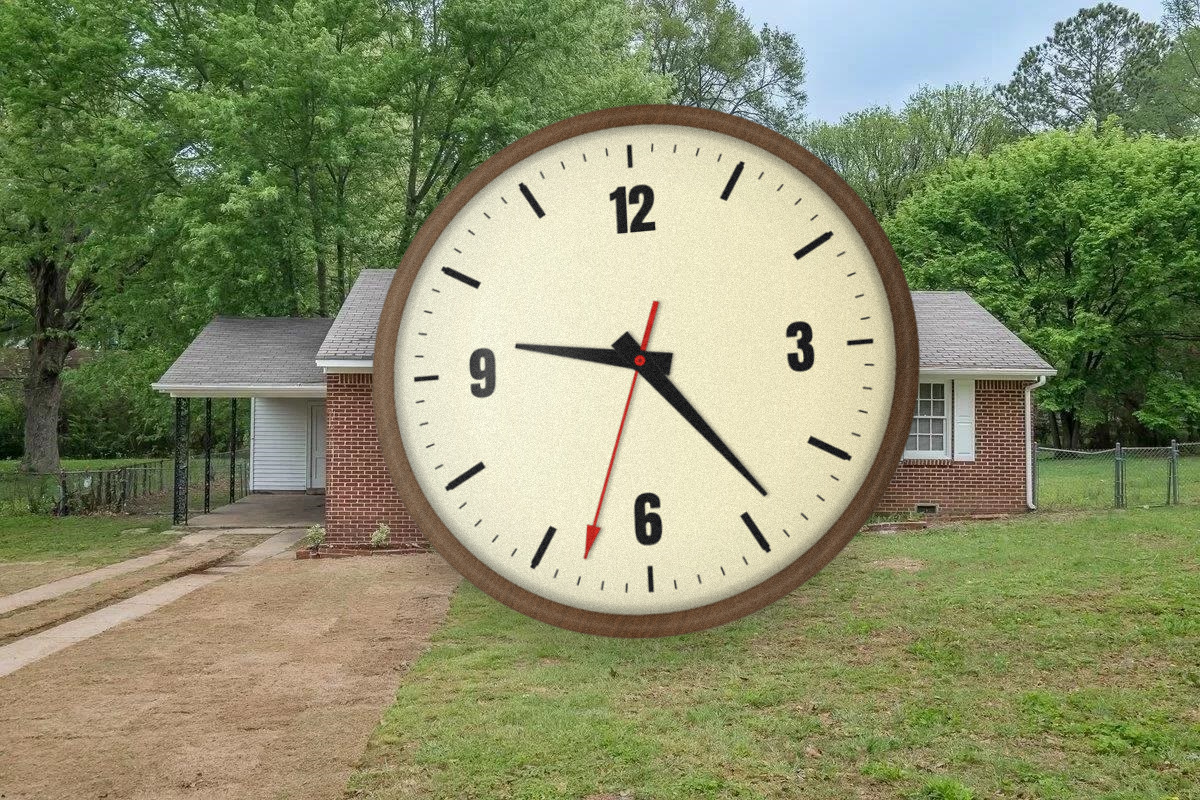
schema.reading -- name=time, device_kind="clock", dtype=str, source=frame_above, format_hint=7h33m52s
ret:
9h23m33s
